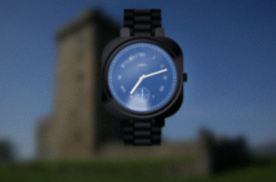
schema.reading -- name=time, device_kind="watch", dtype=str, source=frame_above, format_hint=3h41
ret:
7h12
